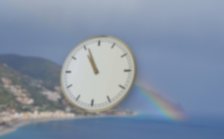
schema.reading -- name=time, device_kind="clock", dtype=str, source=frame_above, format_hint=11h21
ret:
10h56
